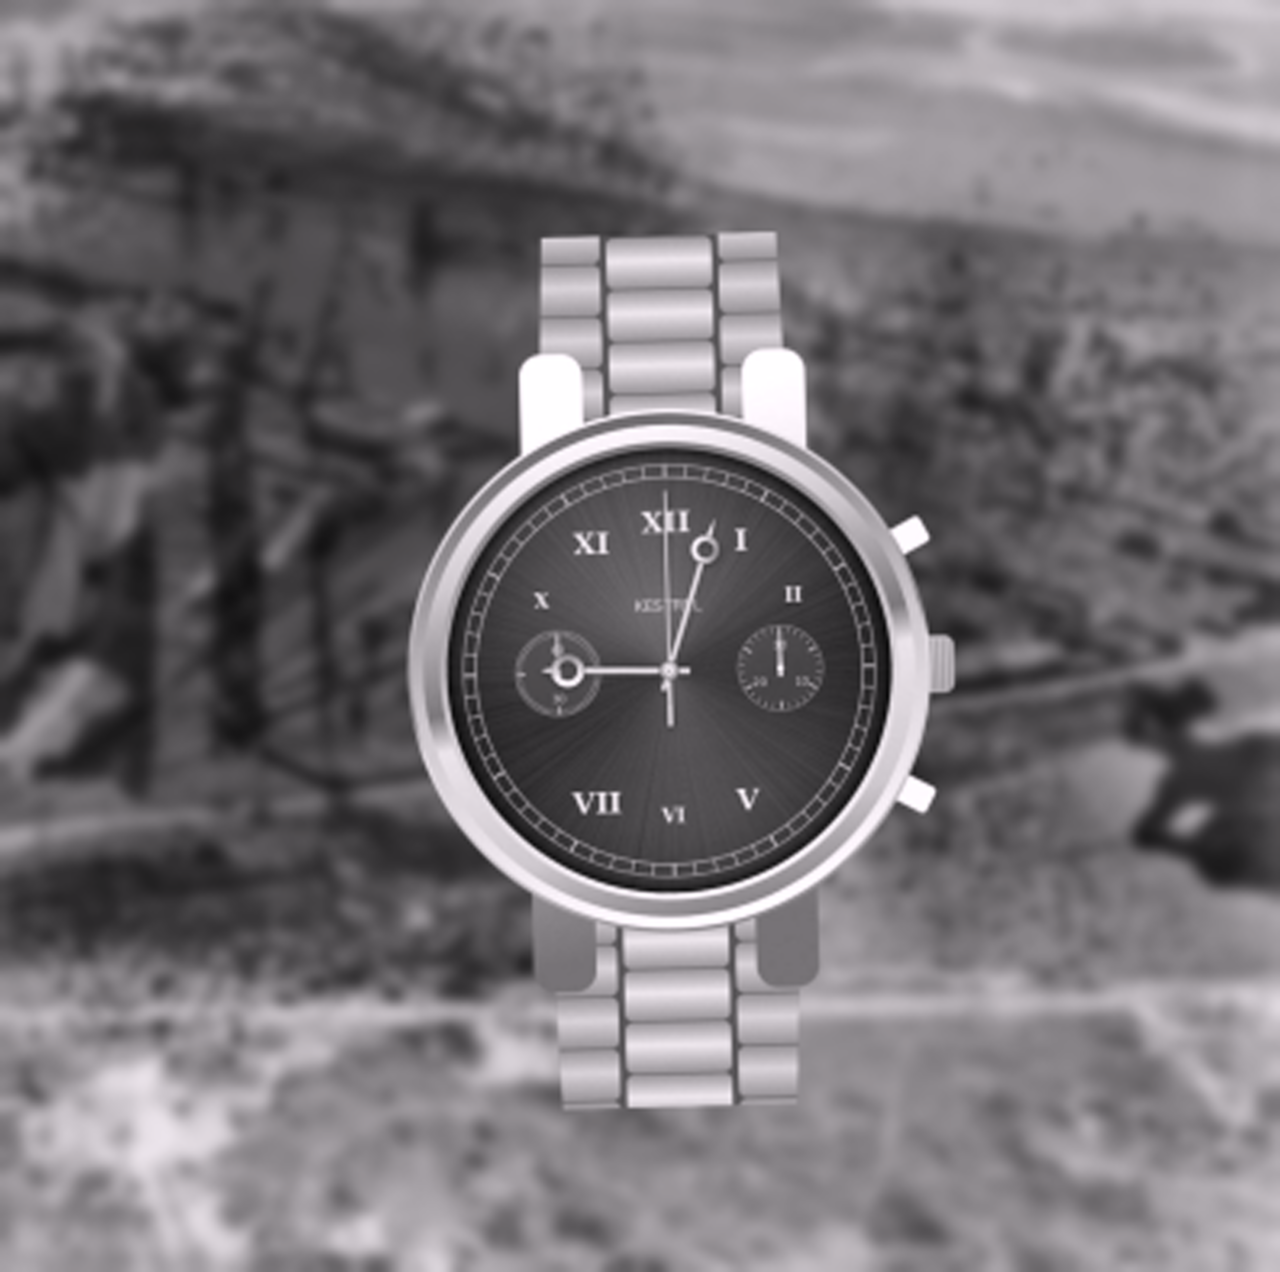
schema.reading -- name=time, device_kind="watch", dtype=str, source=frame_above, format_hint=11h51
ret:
9h03
